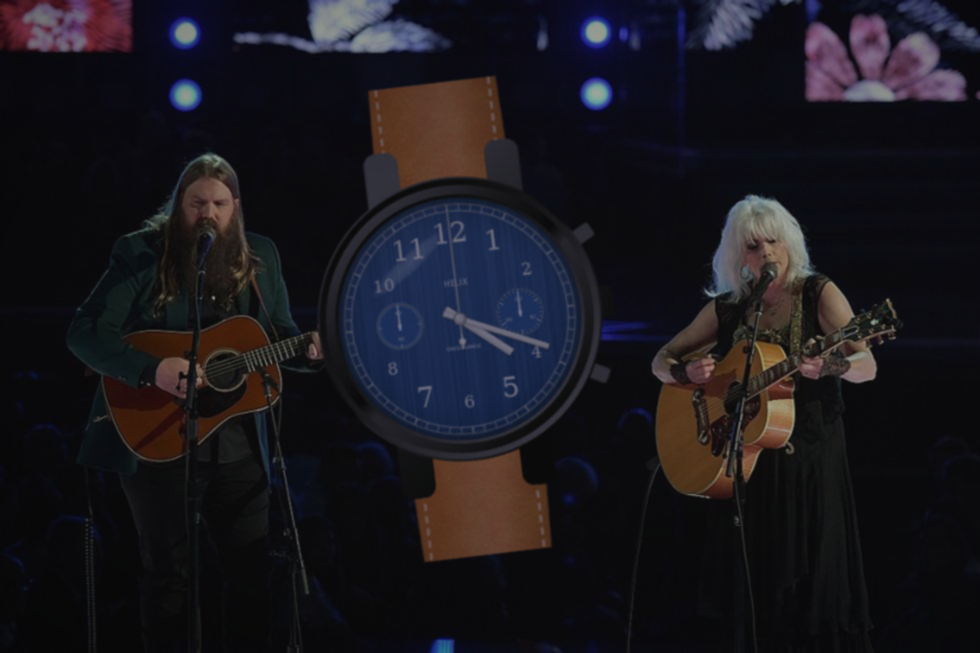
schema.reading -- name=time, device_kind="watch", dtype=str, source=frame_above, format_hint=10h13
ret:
4h19
